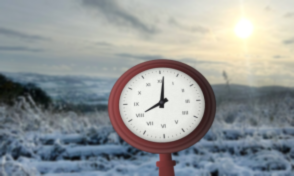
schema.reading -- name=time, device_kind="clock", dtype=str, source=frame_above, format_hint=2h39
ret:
8h01
